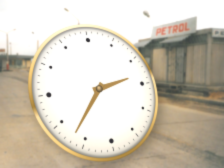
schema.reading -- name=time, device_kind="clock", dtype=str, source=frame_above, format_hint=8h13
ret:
2h37
